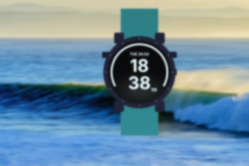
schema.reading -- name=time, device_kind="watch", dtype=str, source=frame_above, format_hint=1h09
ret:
18h38
